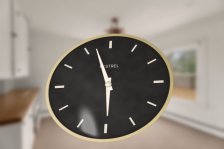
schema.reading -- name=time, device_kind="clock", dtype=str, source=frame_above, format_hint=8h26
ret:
5h57
